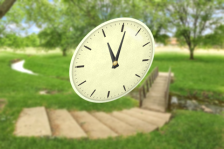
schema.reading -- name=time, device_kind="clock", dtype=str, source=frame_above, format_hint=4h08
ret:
11h01
